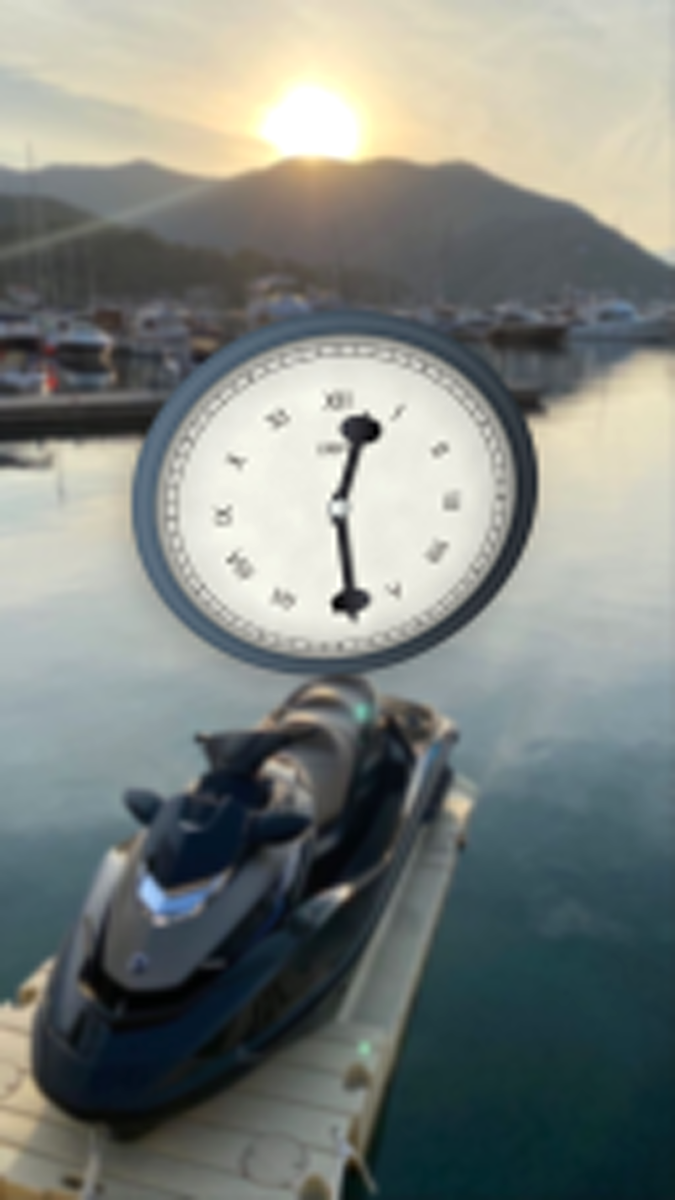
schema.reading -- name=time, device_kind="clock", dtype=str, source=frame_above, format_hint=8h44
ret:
12h29
